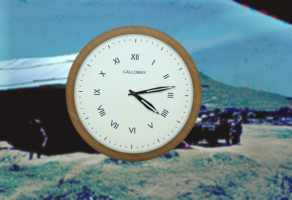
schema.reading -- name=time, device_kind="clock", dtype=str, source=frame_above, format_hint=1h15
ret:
4h13
